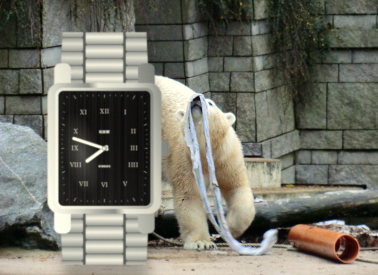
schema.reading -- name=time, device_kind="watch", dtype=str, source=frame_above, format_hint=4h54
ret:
7h48
